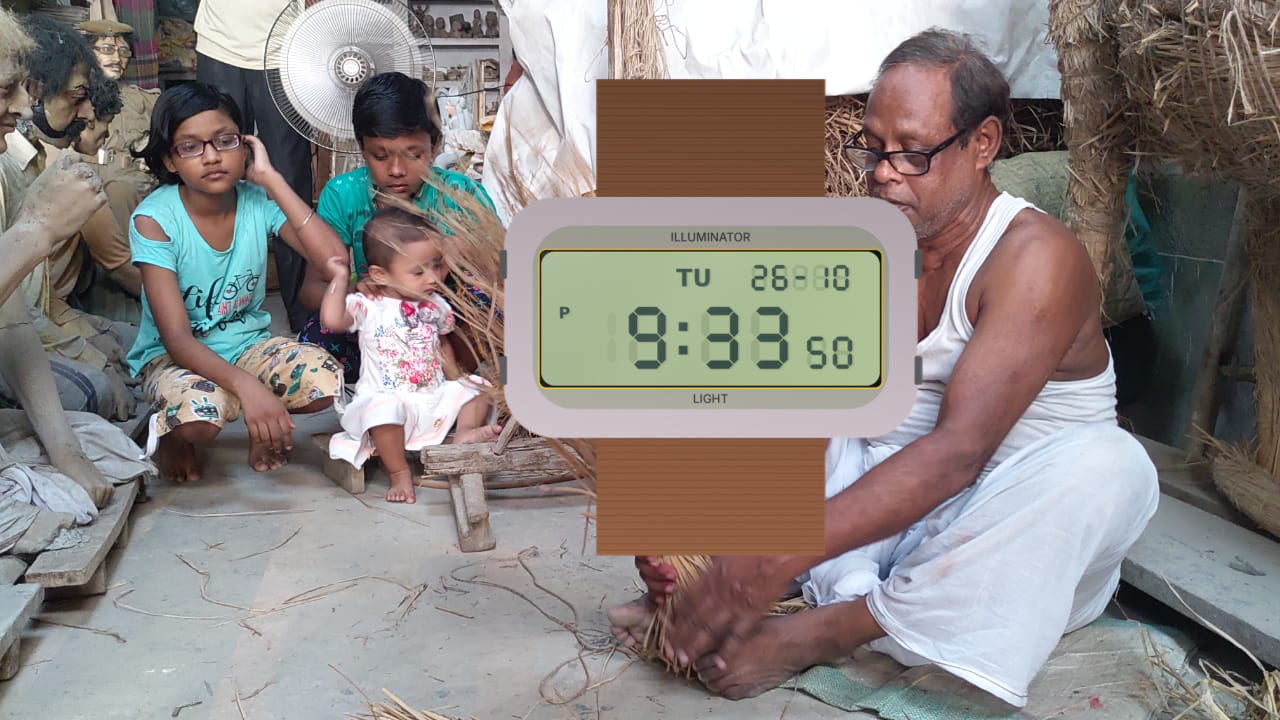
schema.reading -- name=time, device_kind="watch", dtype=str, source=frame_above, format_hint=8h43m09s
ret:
9h33m50s
